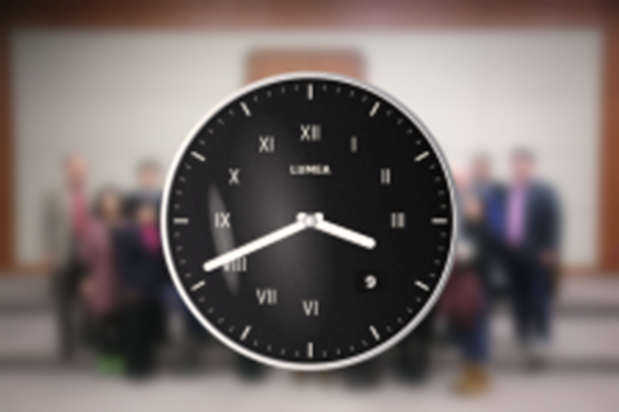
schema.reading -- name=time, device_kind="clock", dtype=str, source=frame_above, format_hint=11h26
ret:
3h41
